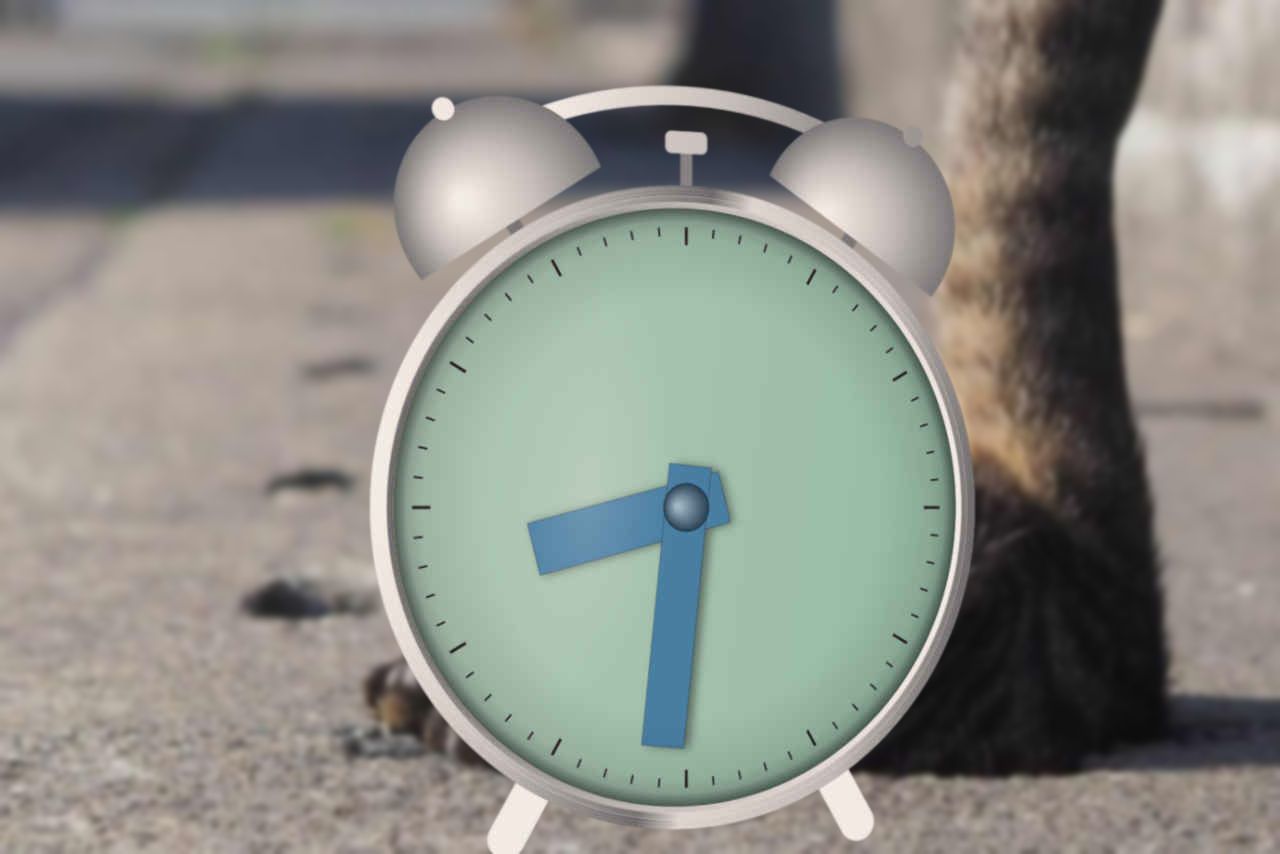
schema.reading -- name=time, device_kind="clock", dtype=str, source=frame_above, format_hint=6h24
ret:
8h31
